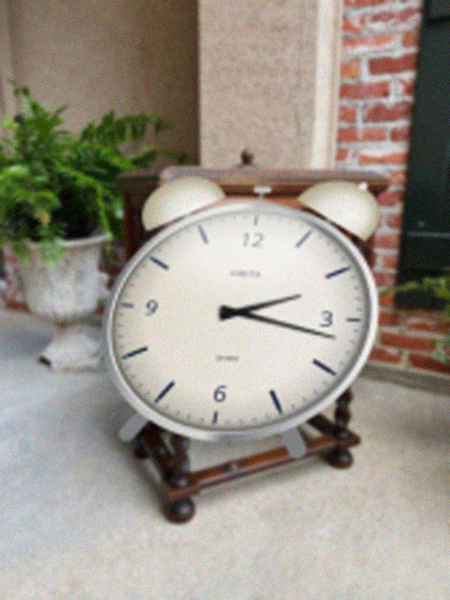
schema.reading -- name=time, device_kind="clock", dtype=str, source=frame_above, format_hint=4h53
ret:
2h17
